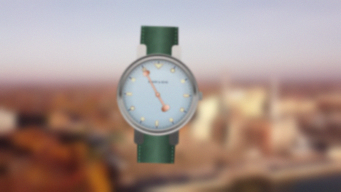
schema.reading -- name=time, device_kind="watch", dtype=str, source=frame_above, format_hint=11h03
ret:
4h55
